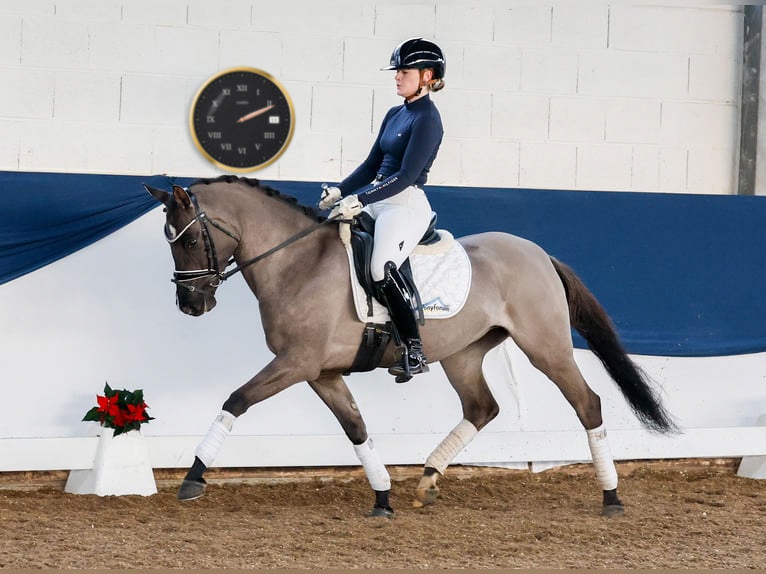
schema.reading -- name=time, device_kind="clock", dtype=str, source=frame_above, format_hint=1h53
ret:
2h11
